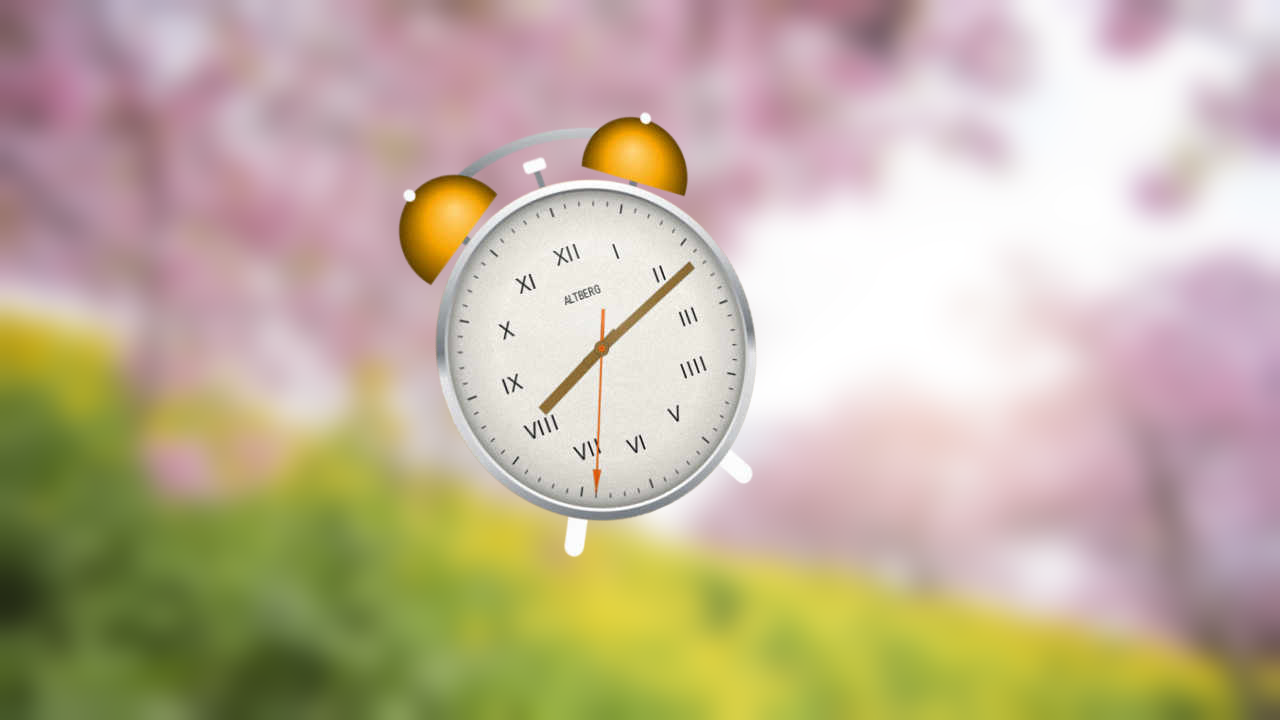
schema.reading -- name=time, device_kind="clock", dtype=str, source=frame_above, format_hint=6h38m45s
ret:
8h11m34s
